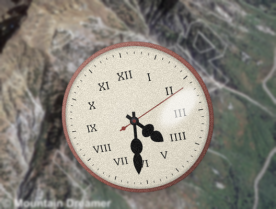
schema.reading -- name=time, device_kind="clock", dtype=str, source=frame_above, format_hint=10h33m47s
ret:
4h31m11s
